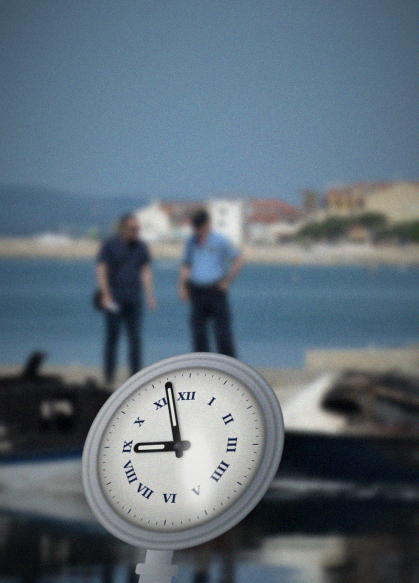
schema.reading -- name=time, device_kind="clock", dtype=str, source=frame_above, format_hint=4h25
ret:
8h57
